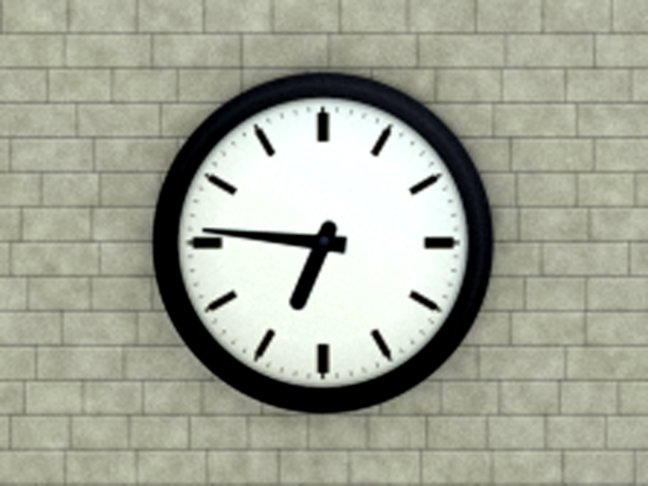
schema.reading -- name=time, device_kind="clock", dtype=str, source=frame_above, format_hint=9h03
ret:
6h46
